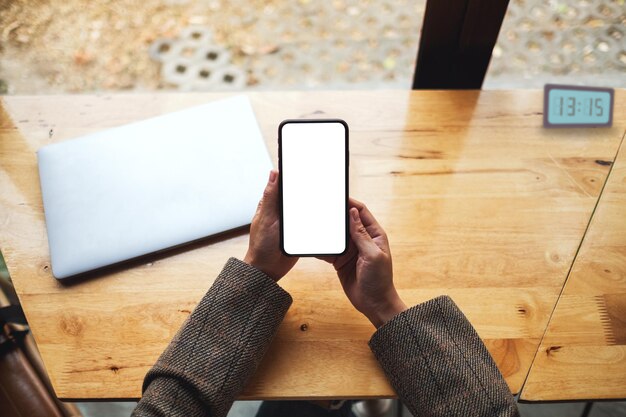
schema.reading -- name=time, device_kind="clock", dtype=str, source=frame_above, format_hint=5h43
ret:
13h15
